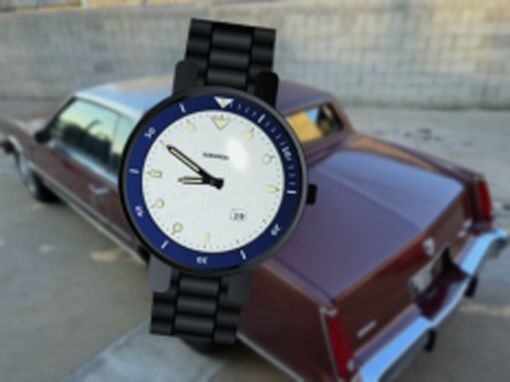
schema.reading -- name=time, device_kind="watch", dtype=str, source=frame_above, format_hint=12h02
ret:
8h50
